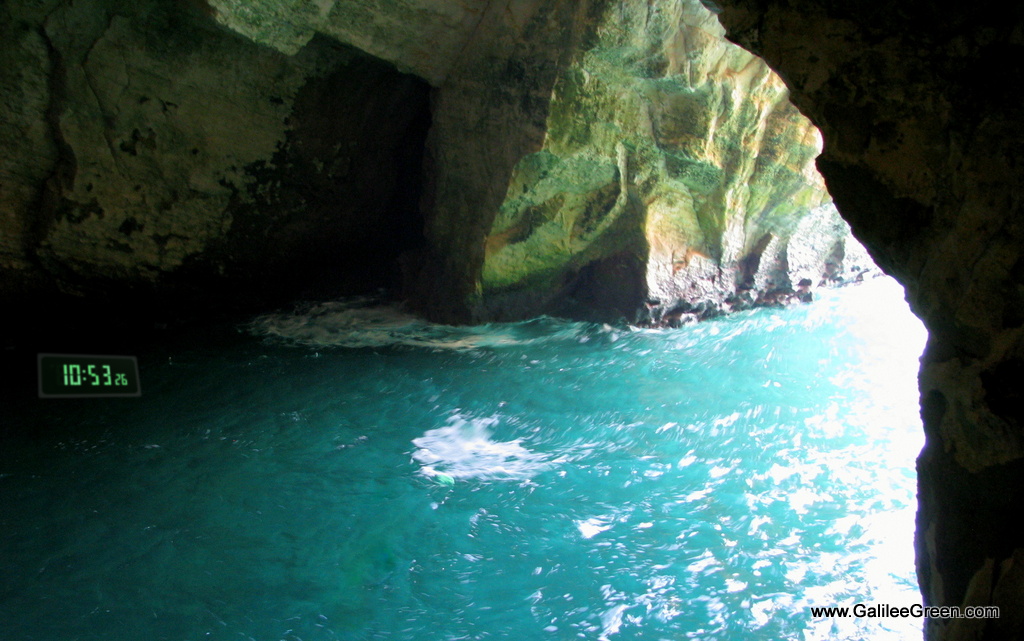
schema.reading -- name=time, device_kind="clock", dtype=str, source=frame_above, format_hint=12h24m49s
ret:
10h53m26s
